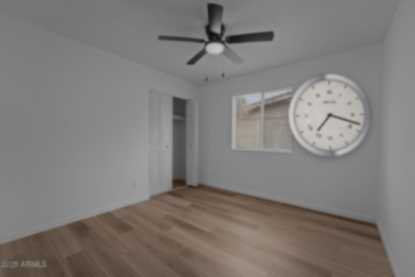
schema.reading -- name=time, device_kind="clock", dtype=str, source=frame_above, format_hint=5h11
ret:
7h18
